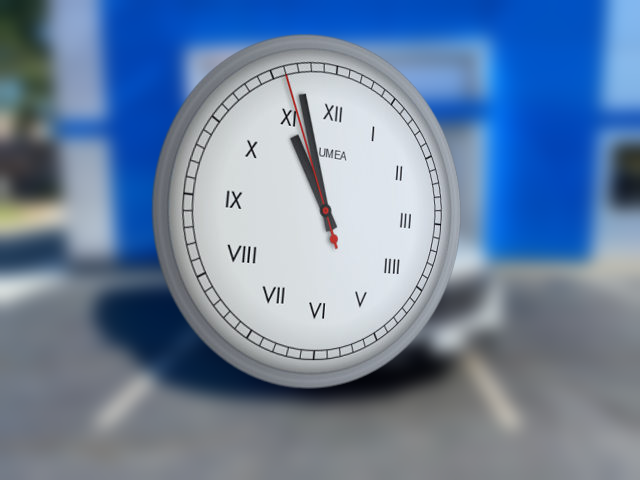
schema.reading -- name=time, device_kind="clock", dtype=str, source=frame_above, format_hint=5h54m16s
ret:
10h56m56s
